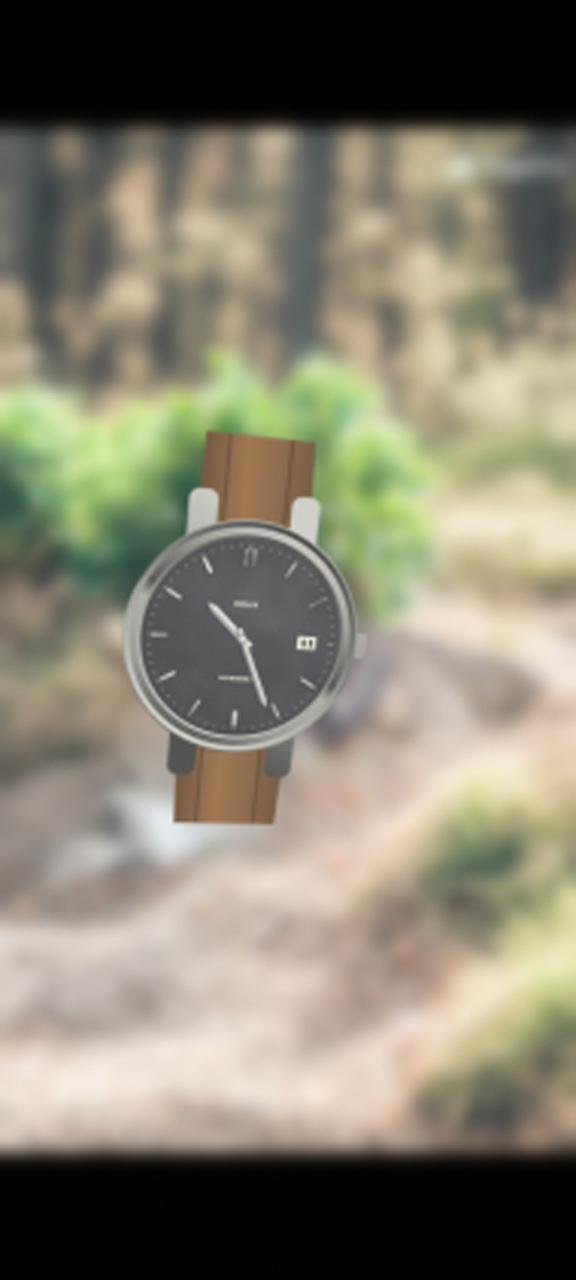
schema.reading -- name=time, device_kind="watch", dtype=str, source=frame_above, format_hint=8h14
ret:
10h26
